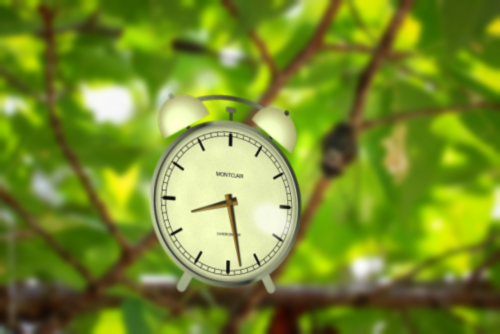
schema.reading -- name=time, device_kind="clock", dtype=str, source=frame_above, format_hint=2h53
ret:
8h28
